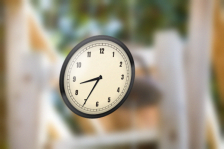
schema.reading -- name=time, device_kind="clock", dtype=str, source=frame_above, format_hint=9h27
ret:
8h35
